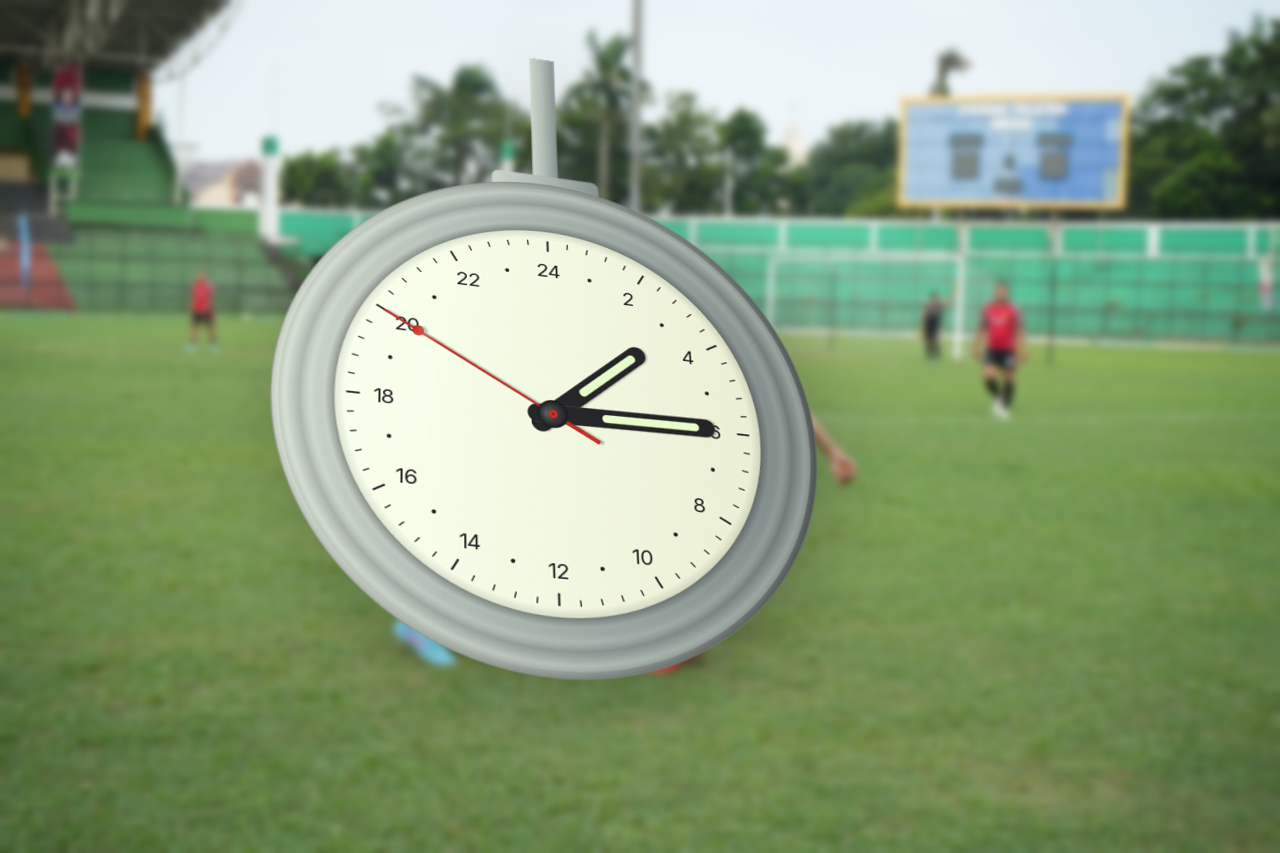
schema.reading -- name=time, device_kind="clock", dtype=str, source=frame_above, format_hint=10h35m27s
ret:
3h14m50s
